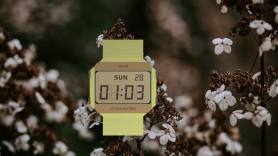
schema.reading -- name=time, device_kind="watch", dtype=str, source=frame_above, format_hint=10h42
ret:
1h03
